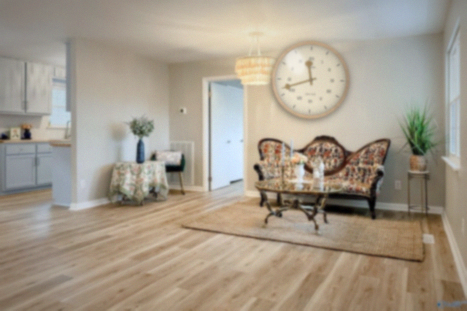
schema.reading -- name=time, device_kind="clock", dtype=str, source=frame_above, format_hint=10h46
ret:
11h42
